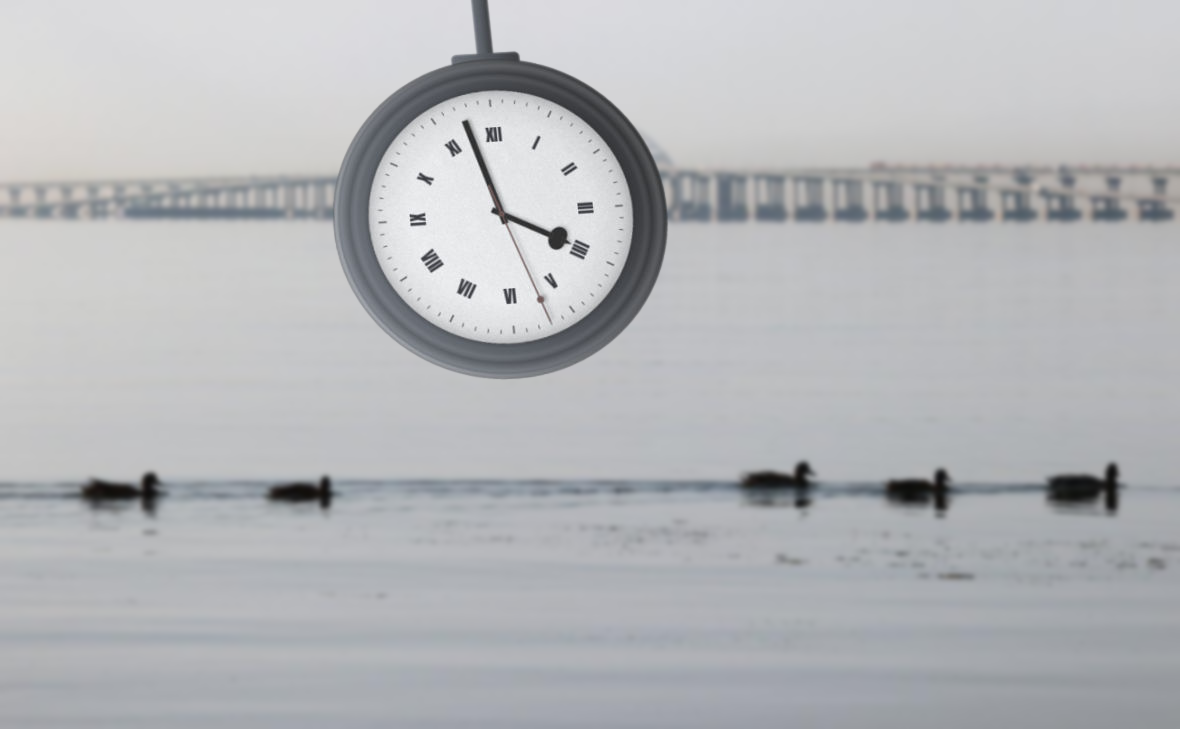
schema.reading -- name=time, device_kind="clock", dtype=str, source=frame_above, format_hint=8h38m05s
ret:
3h57m27s
